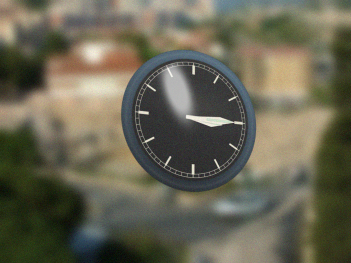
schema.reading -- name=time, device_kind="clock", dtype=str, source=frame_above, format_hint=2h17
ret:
3h15
